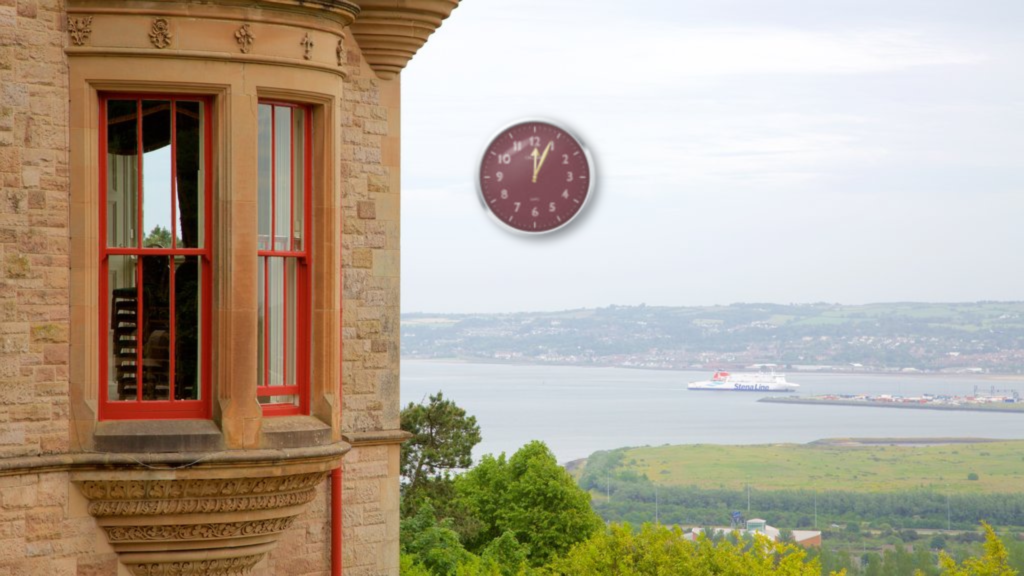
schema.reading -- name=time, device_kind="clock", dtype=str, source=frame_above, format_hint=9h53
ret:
12h04
